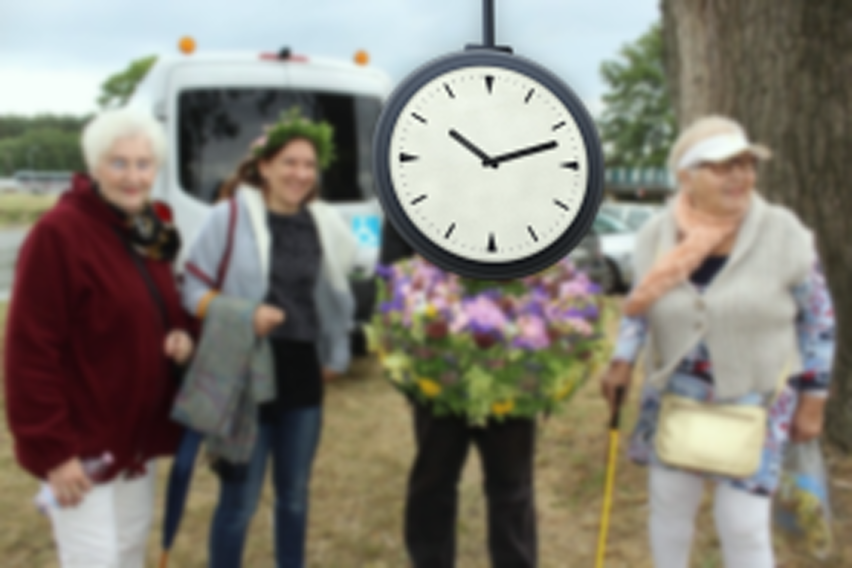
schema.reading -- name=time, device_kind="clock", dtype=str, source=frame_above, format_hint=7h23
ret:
10h12
